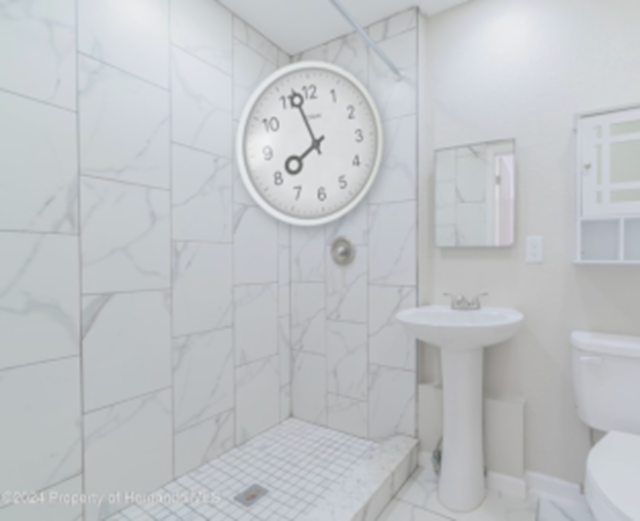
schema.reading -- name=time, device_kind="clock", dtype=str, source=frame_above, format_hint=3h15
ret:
7h57
